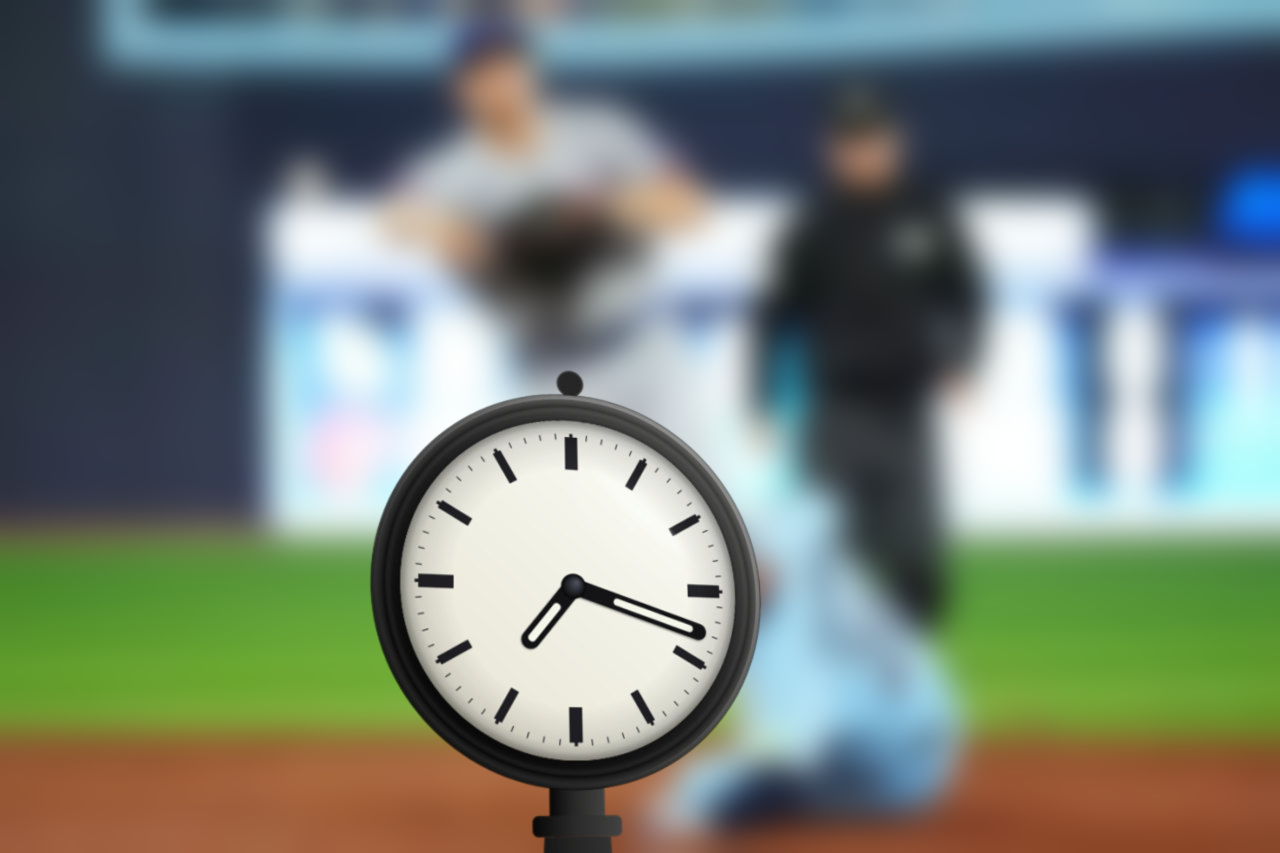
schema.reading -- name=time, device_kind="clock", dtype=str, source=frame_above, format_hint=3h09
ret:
7h18
